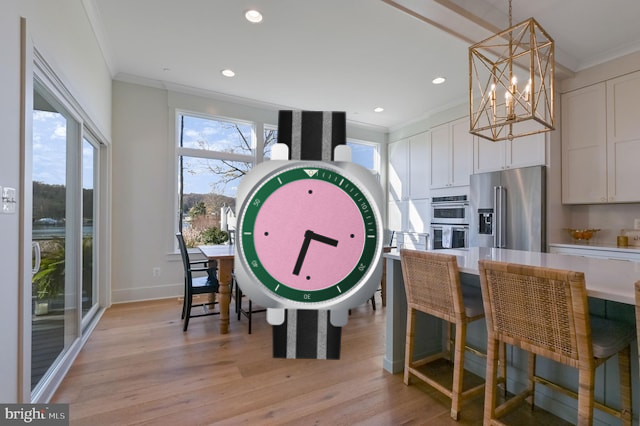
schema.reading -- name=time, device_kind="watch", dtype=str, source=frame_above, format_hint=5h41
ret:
3h33
